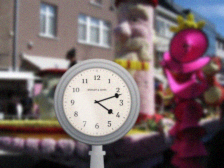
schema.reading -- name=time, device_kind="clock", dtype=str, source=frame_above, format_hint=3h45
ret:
4h12
